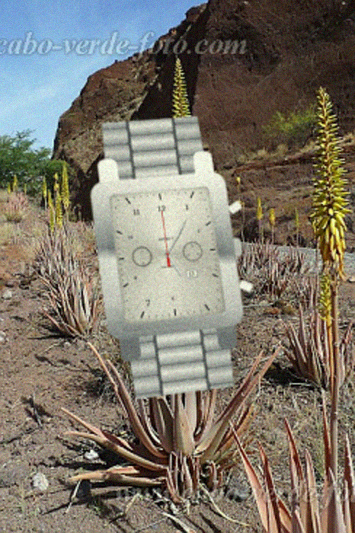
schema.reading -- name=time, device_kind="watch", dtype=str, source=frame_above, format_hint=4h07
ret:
5h06
